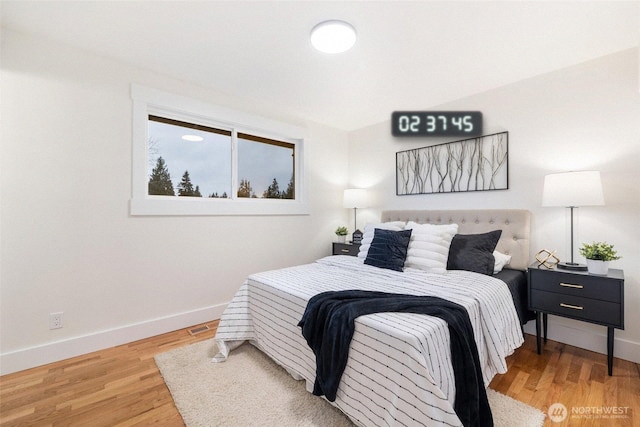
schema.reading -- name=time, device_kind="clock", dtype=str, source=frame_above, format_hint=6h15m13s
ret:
2h37m45s
